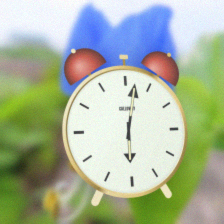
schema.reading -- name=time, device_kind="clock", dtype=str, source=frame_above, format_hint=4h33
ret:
6h02
